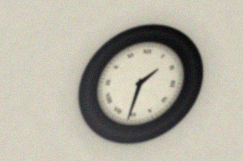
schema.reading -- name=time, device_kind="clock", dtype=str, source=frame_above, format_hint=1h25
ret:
1h31
